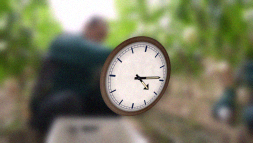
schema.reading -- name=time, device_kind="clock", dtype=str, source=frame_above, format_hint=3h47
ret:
4h14
